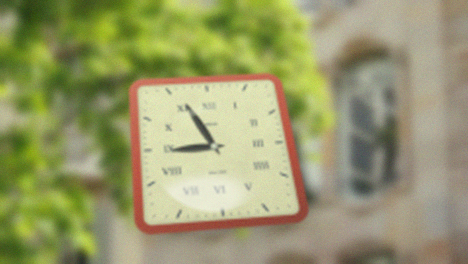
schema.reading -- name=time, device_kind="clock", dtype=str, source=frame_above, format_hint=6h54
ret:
8h56
